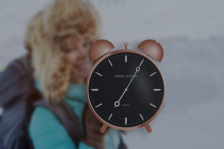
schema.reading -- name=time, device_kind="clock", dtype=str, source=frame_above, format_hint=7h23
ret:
7h05
